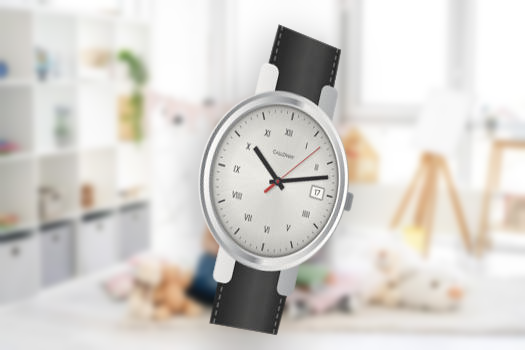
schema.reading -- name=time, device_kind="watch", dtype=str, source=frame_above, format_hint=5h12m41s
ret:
10h12m07s
